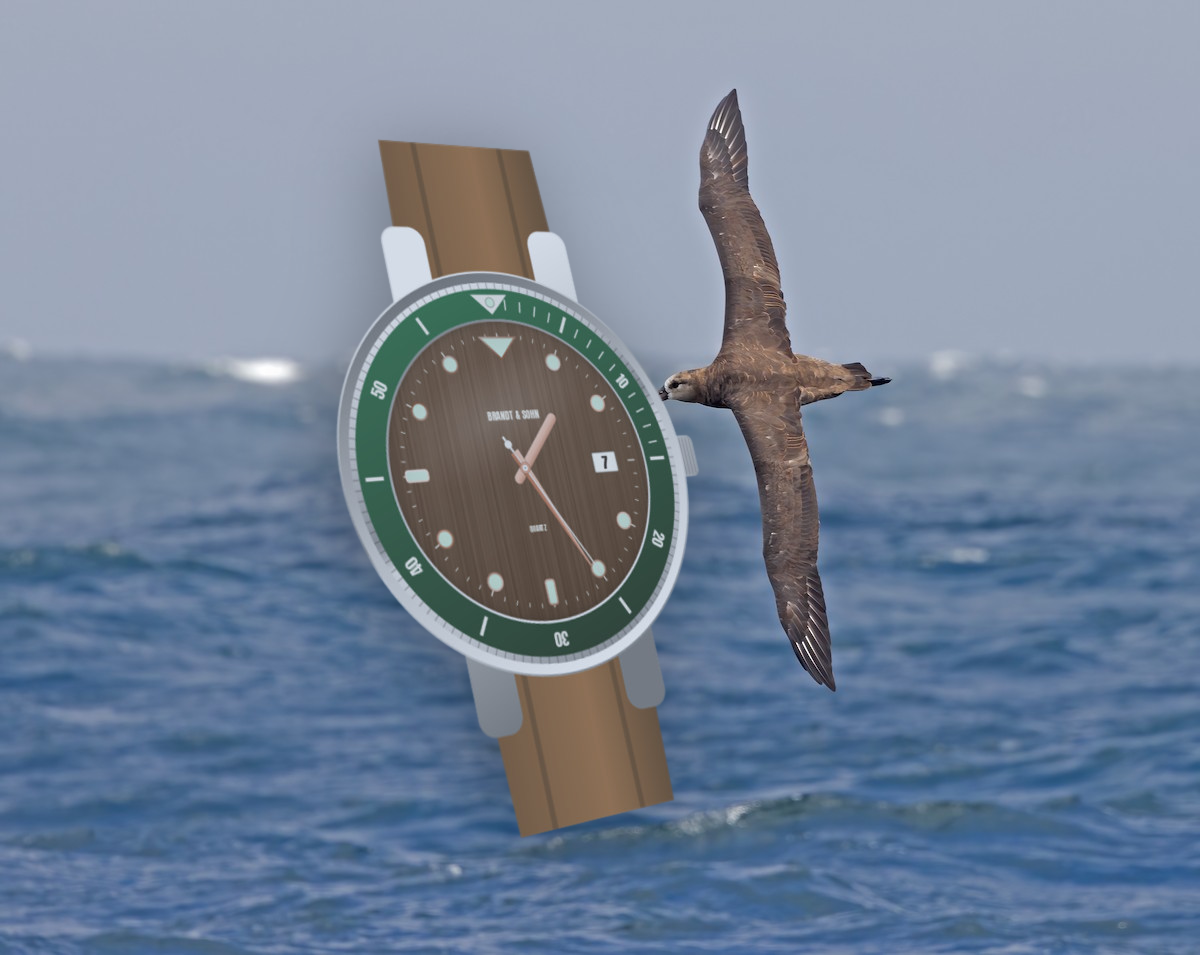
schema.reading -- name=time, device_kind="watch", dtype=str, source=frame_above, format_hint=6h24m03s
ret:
1h25m25s
